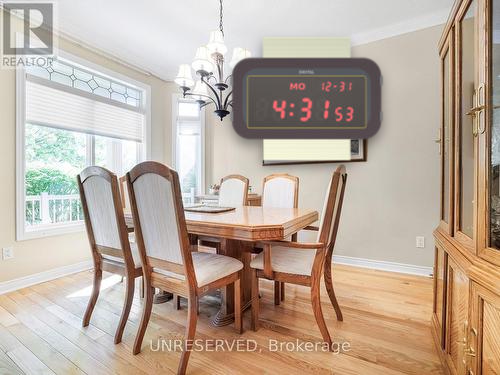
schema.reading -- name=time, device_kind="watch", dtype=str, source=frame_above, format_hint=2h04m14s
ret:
4h31m53s
